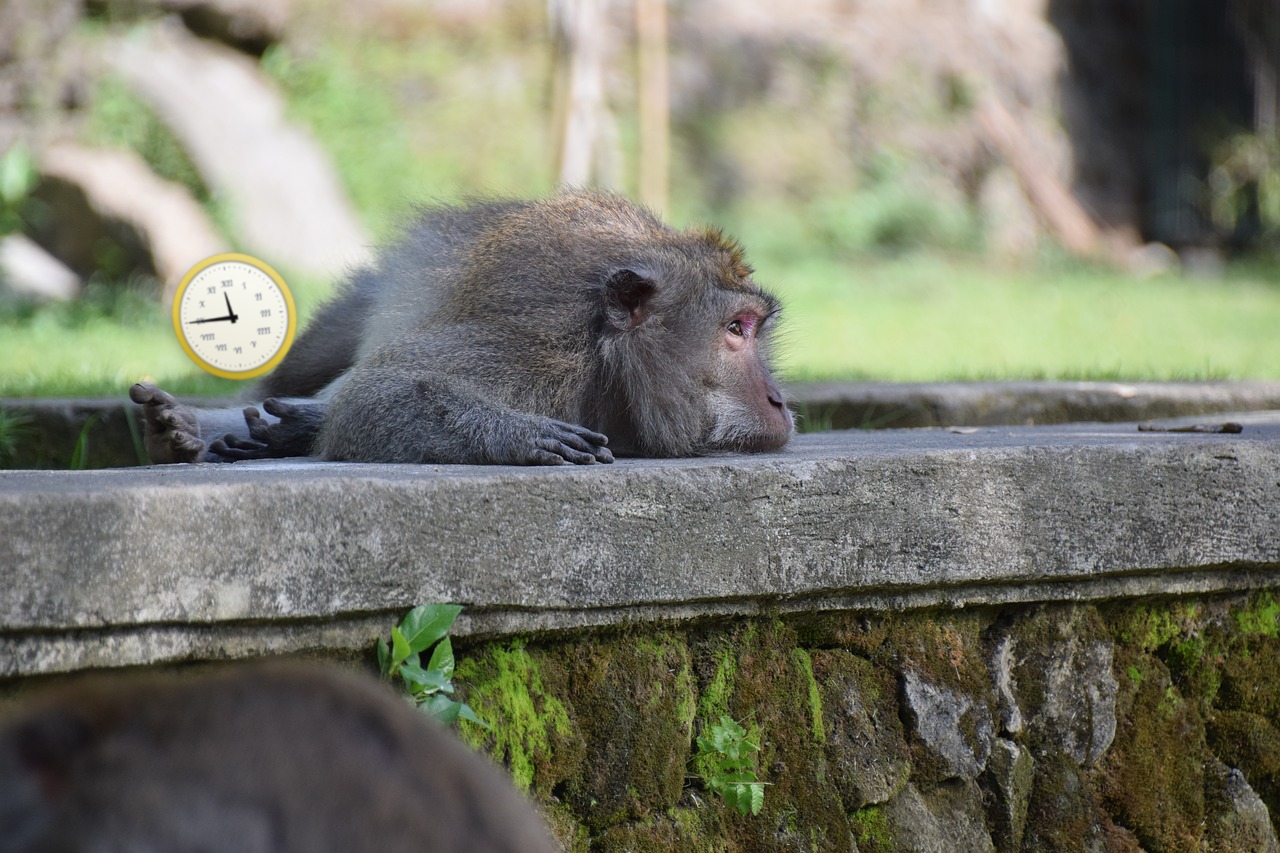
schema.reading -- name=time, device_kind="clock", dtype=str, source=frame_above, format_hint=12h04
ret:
11h45
